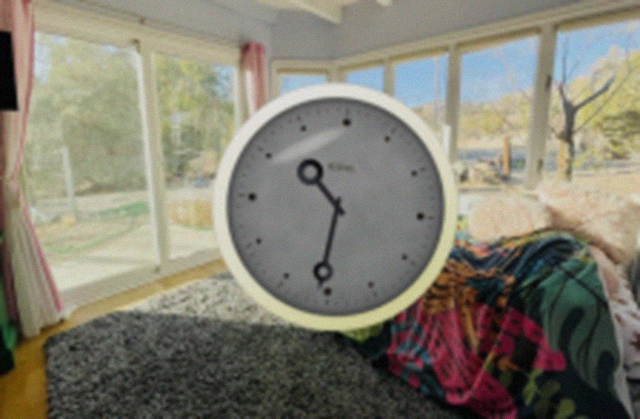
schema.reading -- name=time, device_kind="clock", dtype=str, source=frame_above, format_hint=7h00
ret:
10h31
